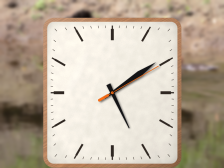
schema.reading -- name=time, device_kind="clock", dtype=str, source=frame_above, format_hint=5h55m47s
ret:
5h09m10s
